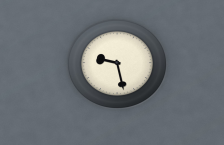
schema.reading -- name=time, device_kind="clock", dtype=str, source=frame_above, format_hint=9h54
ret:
9h28
